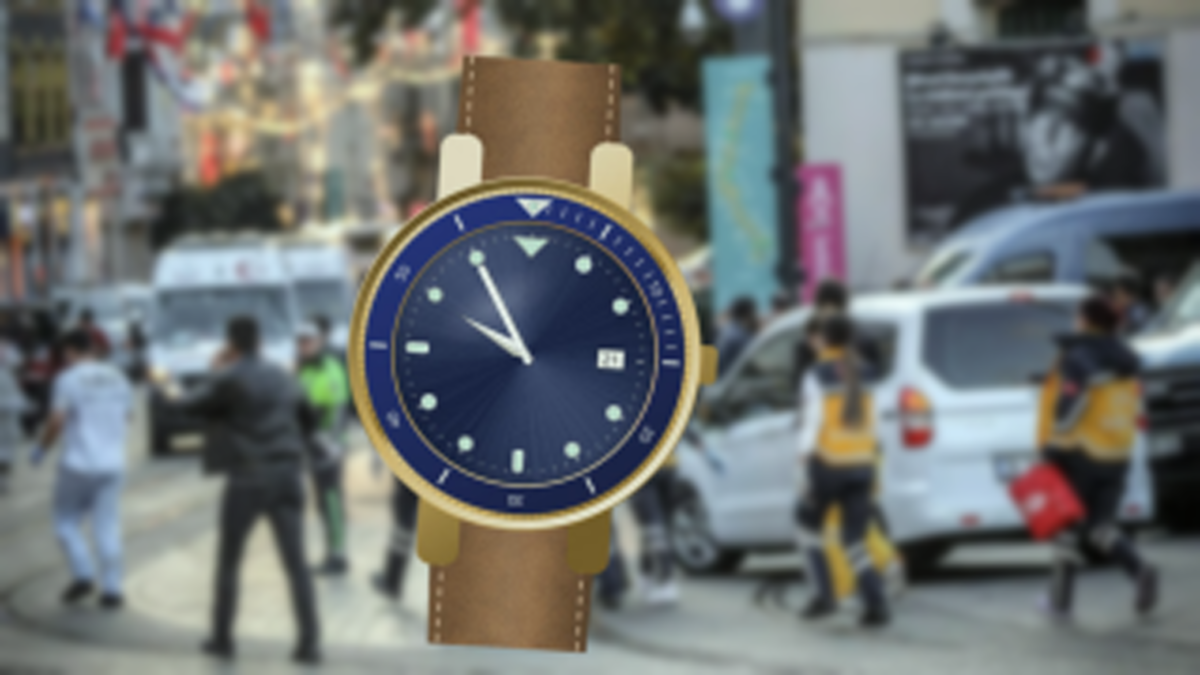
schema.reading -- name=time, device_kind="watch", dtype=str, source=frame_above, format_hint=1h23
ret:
9h55
